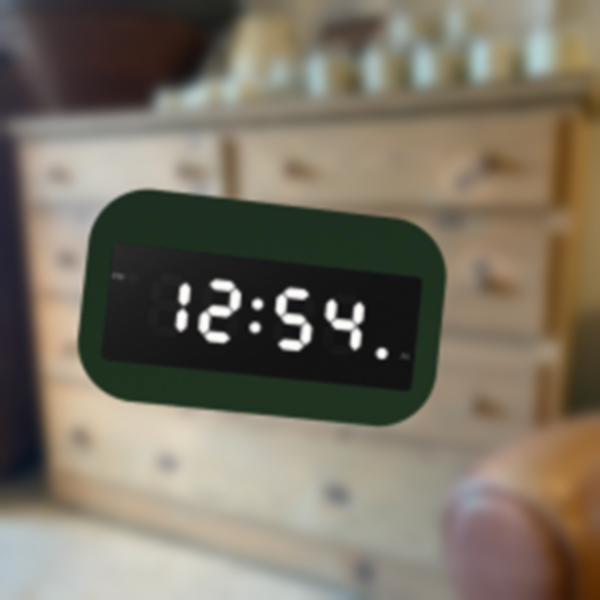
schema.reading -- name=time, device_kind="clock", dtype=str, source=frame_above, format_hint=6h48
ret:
12h54
